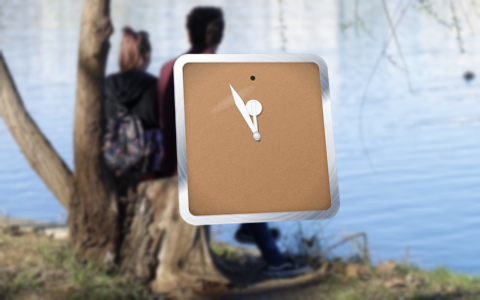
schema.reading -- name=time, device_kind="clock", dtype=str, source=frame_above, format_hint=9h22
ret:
11h56
